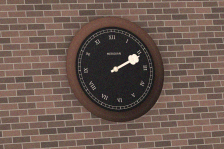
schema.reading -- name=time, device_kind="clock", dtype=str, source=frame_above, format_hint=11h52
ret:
2h11
